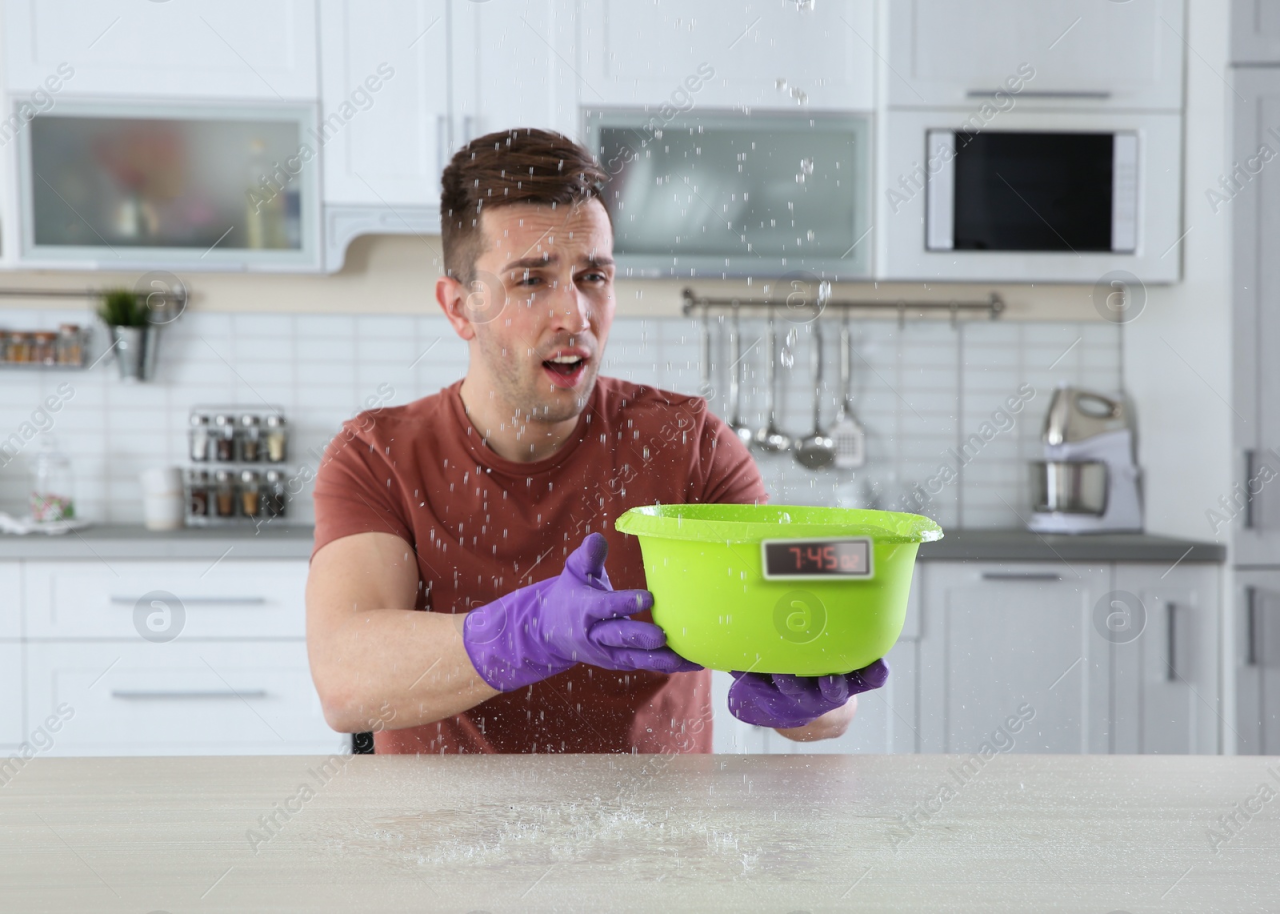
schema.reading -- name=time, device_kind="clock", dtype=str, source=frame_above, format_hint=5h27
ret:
7h45
